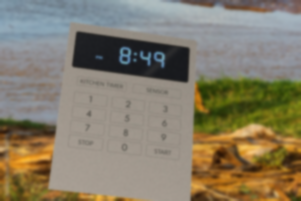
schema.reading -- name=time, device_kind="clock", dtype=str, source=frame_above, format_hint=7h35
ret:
8h49
